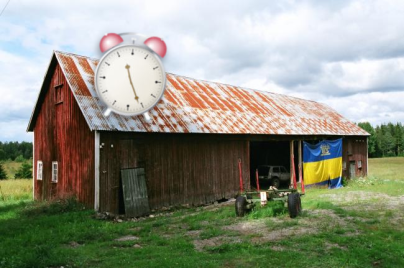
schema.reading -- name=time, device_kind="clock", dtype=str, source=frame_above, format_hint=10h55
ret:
11h26
